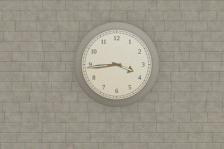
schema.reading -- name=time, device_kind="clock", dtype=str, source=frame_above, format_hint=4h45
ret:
3h44
